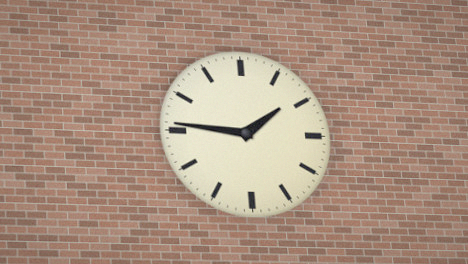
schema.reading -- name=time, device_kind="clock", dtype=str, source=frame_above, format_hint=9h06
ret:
1h46
